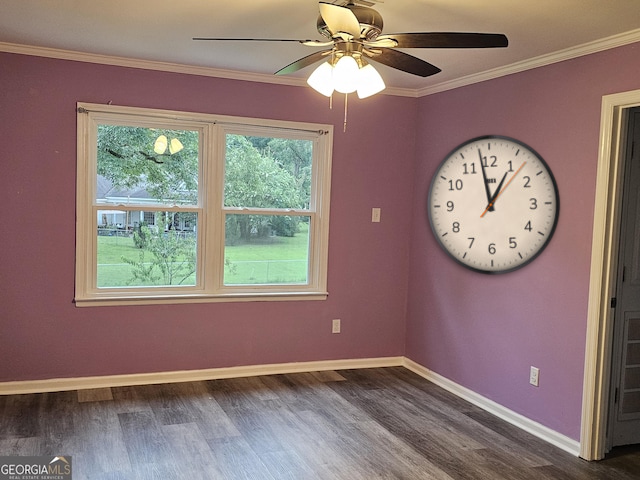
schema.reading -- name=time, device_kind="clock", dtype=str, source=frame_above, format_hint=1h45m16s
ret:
12h58m07s
